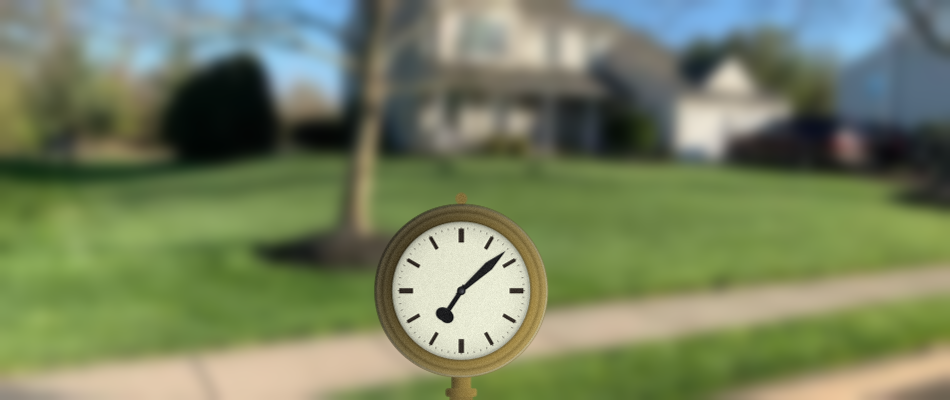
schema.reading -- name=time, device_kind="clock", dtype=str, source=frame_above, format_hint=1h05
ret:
7h08
